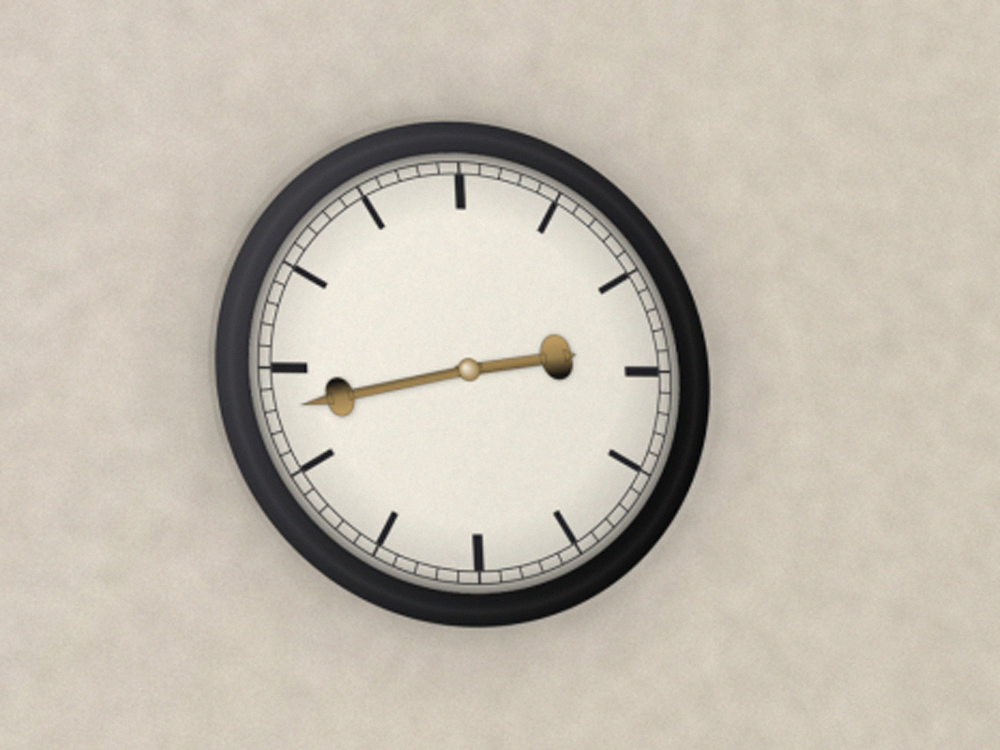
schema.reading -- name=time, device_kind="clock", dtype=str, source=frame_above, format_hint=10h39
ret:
2h43
